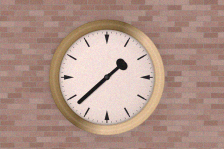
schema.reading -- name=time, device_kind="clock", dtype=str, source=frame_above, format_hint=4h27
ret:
1h38
